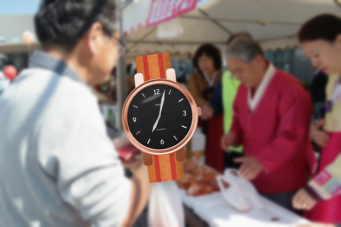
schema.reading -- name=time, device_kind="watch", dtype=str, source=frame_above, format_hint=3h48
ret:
7h03
